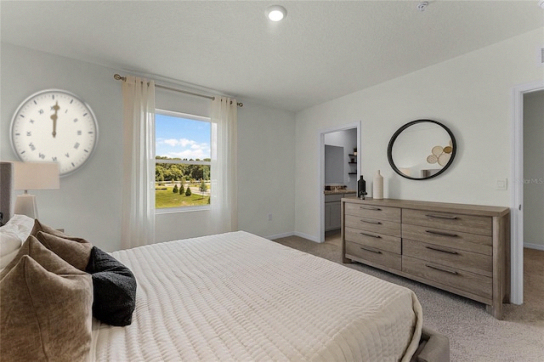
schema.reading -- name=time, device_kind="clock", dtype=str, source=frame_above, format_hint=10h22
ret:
12h01
